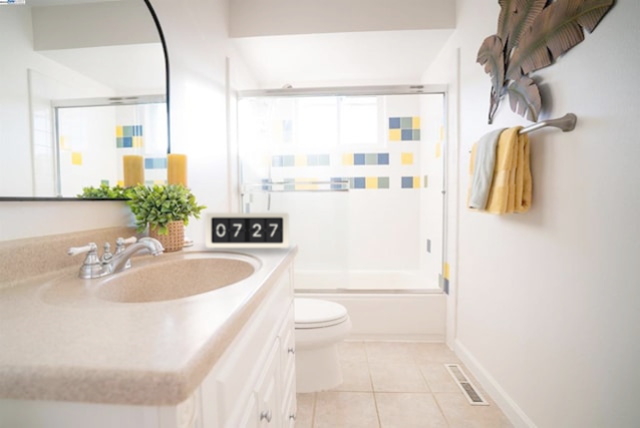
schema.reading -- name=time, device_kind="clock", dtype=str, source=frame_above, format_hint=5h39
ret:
7h27
